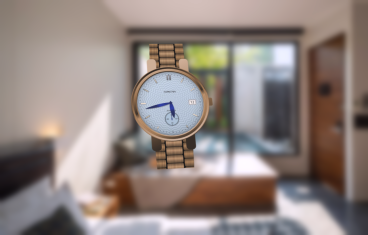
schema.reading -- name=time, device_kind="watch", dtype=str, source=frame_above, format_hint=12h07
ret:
5h43
